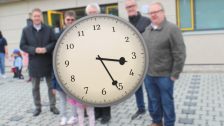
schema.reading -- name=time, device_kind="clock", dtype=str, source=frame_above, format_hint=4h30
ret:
3h26
